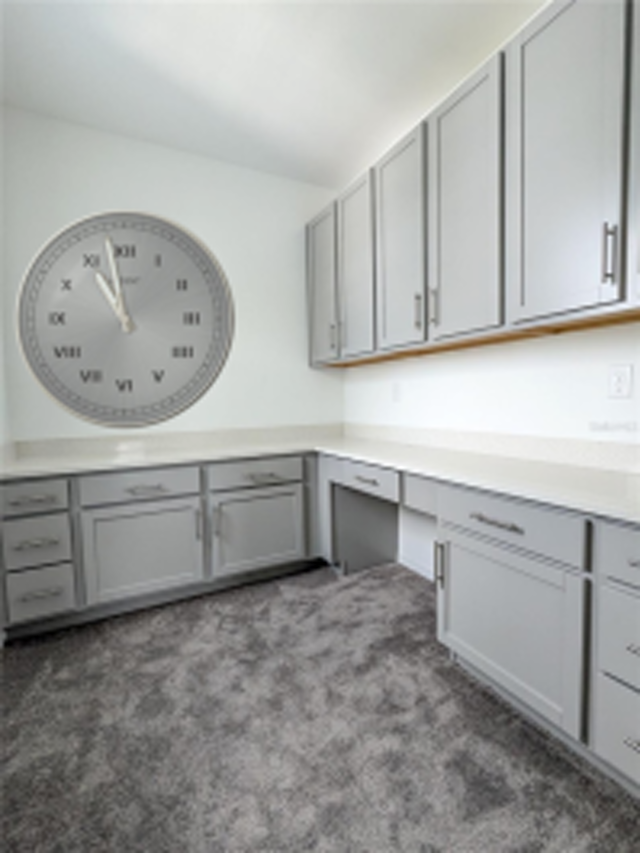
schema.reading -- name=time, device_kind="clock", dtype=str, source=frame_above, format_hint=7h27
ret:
10h58
